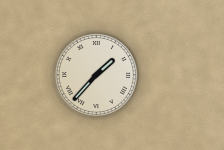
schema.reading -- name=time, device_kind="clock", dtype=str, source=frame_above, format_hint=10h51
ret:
1h37
